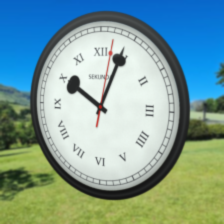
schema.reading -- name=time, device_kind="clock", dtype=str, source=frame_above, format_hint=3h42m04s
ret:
10h04m02s
